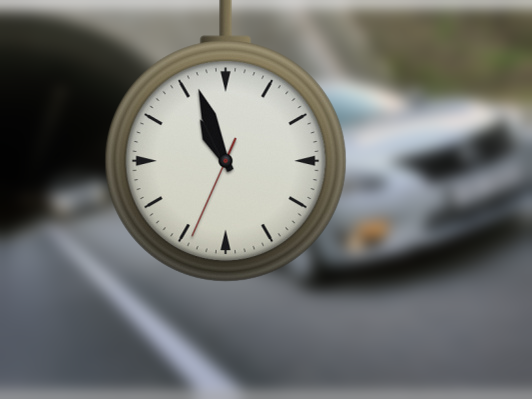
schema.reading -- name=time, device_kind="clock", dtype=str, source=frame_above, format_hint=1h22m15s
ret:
10h56m34s
